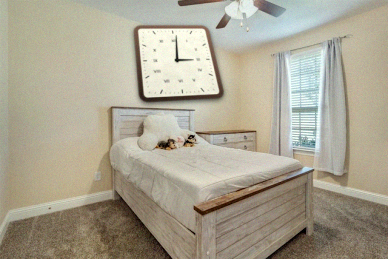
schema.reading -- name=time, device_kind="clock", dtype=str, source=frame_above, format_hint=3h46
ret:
3h01
